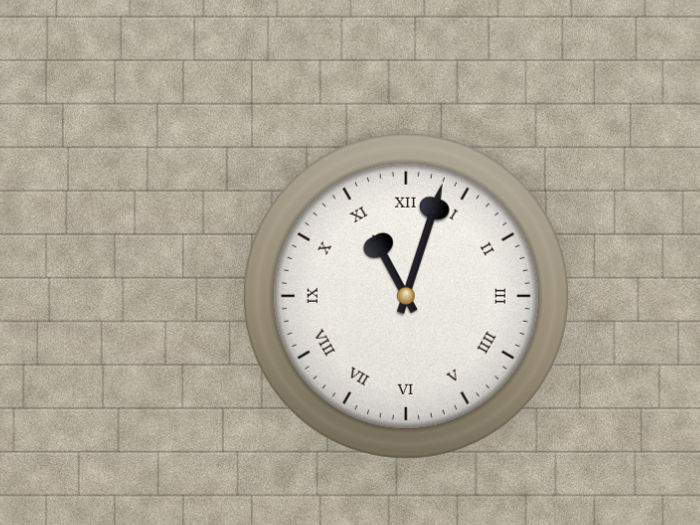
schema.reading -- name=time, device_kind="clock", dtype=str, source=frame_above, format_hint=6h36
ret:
11h03
